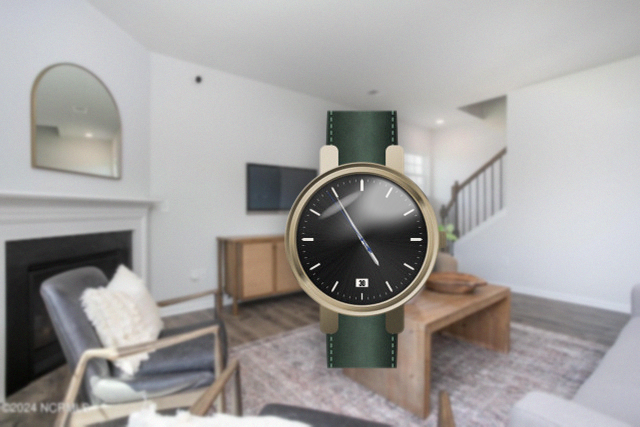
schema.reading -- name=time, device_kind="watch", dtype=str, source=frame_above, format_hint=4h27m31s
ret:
4h54m54s
